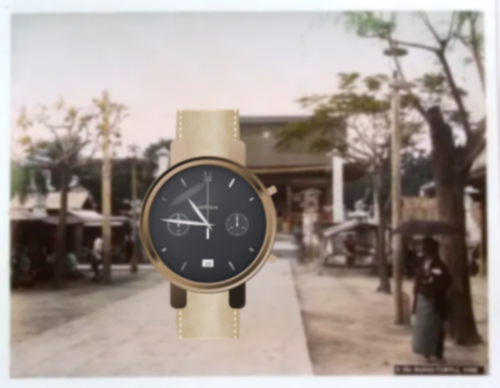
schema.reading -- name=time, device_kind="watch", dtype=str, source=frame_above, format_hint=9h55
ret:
10h46
